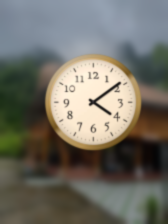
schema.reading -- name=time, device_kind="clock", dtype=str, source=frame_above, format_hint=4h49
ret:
4h09
